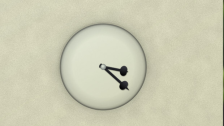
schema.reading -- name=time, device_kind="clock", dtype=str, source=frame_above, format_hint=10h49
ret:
3h22
